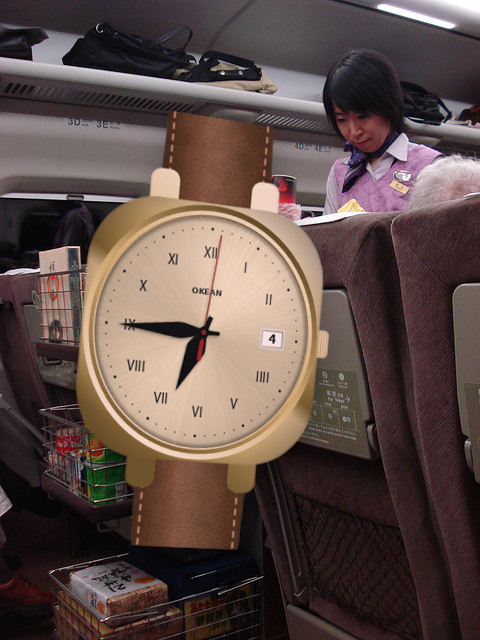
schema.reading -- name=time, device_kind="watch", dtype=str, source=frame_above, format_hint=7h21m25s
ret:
6h45m01s
